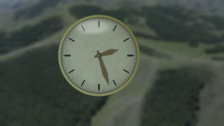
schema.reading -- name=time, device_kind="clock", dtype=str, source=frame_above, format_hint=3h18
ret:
2h27
